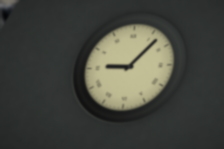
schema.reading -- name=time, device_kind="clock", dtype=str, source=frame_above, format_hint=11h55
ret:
9h07
